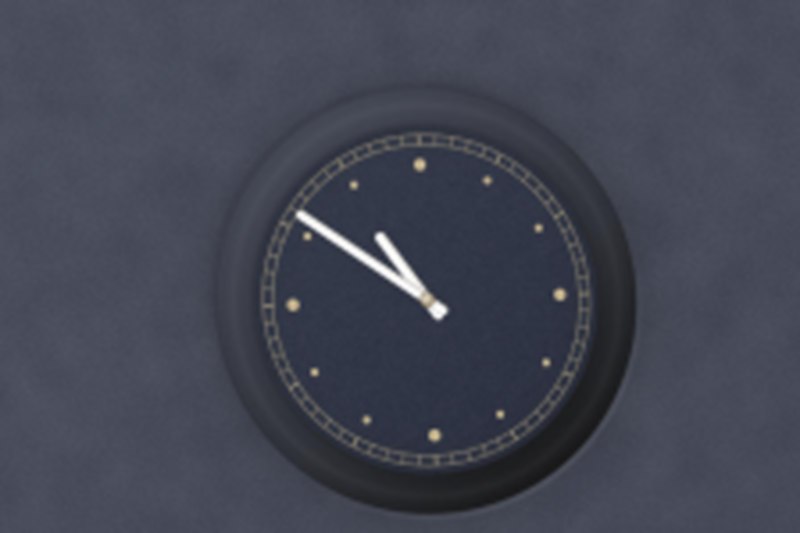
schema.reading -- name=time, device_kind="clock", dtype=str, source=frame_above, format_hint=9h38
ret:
10h51
